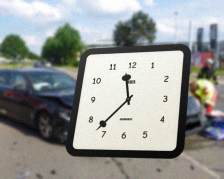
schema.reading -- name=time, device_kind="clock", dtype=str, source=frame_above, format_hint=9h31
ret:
11h37
